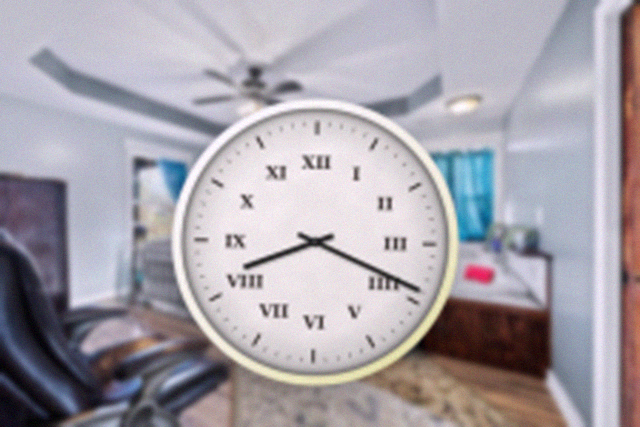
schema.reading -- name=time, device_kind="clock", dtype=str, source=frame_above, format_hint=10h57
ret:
8h19
